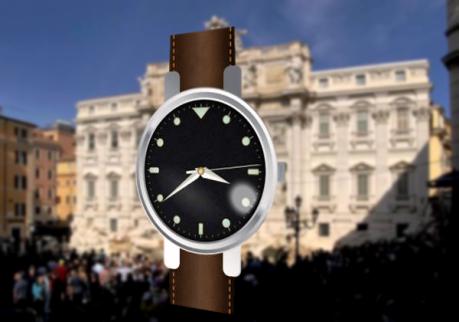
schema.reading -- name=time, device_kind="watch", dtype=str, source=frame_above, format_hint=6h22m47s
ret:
3h39m14s
